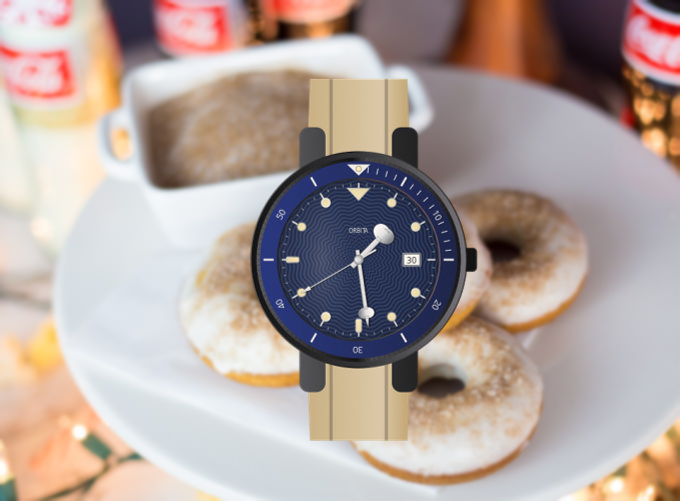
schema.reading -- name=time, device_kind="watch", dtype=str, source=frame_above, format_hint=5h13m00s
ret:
1h28m40s
